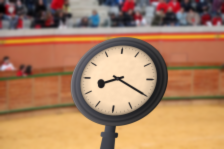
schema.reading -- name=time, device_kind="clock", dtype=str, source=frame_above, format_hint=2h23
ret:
8h20
